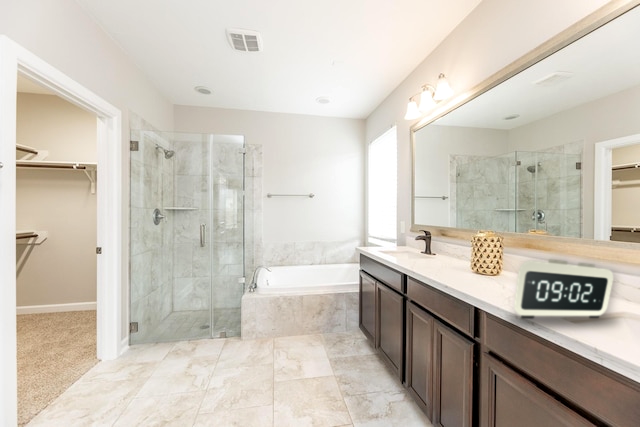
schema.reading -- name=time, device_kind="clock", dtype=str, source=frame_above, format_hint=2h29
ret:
9h02
